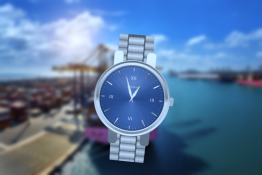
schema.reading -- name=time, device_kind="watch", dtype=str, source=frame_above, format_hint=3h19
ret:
12h57
